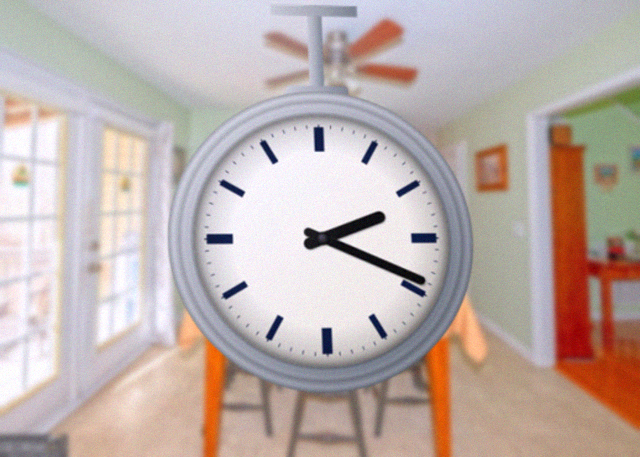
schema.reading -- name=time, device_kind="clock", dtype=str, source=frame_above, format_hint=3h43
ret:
2h19
